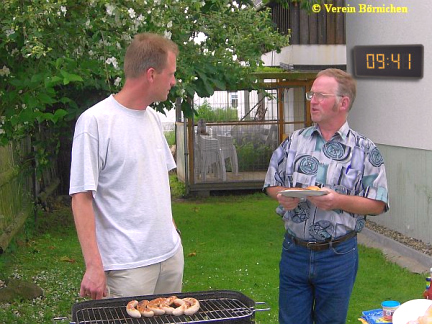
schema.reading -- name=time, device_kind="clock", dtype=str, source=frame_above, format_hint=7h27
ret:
9h41
